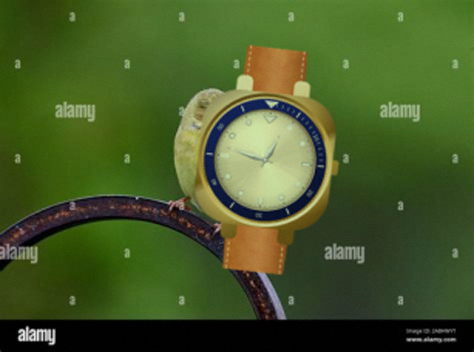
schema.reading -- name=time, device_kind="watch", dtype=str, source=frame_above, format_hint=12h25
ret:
12h47
